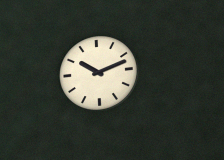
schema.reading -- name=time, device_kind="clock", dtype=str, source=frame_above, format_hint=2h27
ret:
10h12
